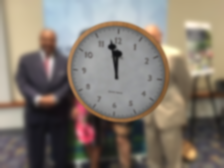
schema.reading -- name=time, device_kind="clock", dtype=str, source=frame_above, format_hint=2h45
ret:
11h58
